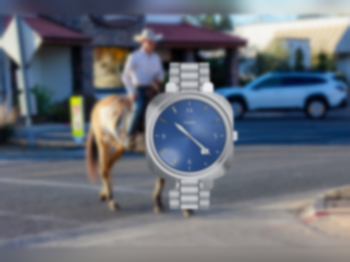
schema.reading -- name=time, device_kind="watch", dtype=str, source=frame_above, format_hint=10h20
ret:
10h22
